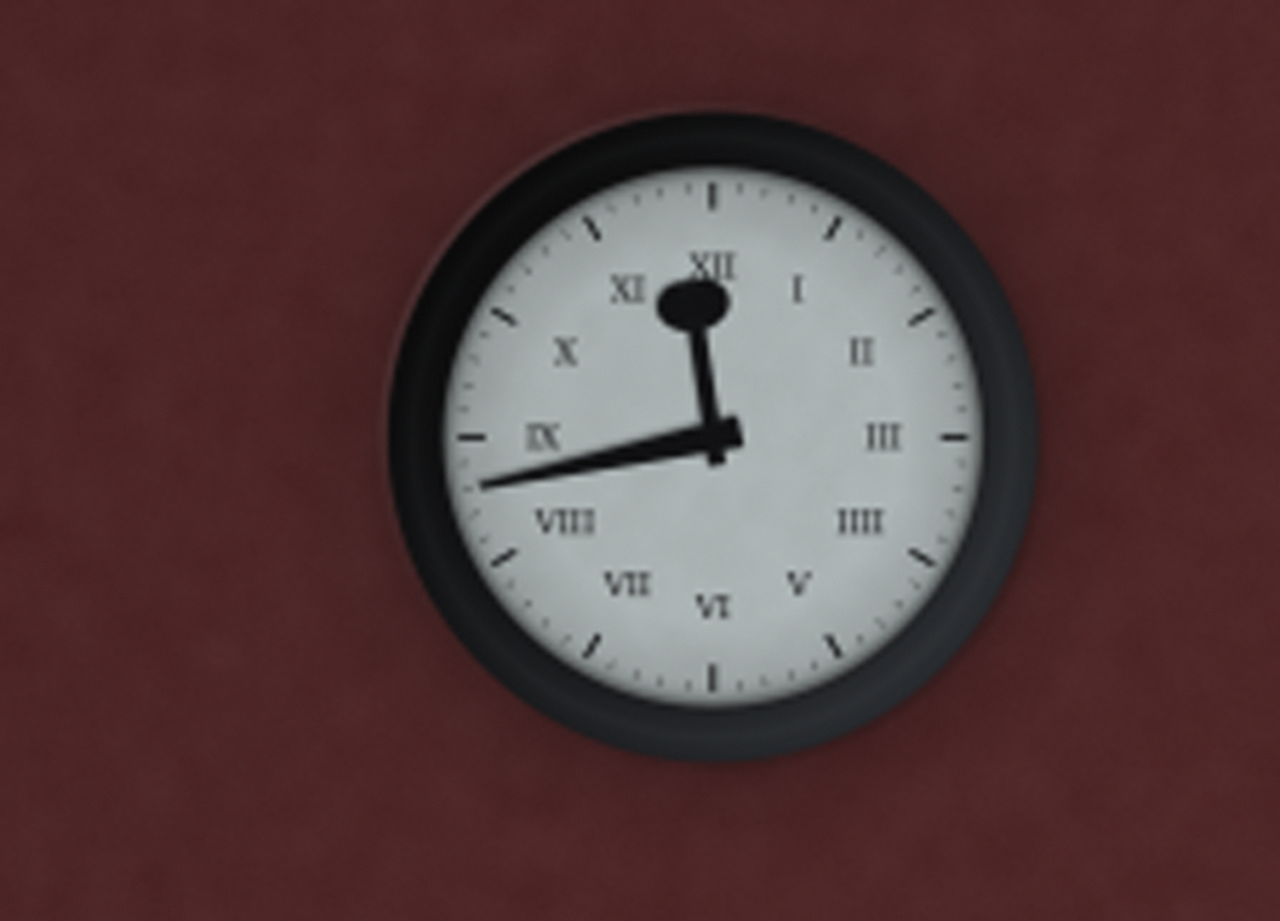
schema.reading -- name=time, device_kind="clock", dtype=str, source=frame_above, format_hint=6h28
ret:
11h43
